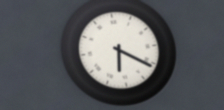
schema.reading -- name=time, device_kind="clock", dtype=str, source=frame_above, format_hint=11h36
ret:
6h21
